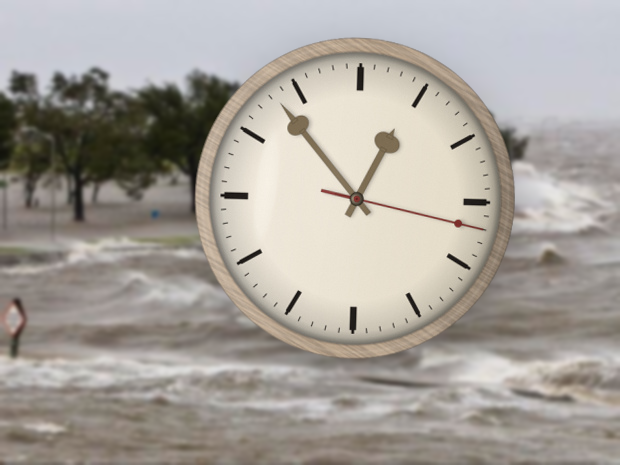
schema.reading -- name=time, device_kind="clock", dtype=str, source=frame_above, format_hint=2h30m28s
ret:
12h53m17s
